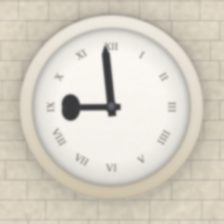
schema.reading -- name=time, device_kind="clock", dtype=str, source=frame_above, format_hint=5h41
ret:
8h59
